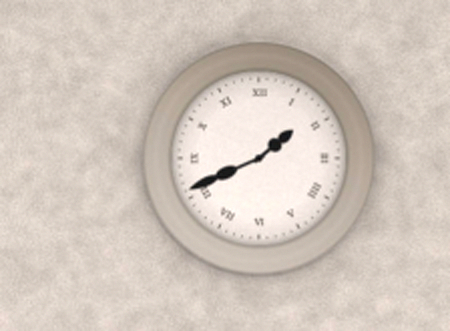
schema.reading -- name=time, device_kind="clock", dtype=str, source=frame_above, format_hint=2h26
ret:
1h41
